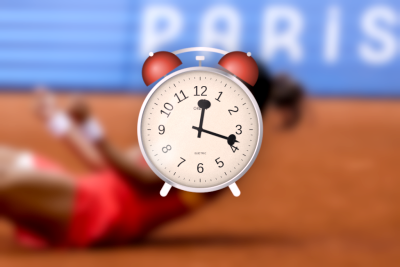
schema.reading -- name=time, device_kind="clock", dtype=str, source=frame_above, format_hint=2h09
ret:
12h18
